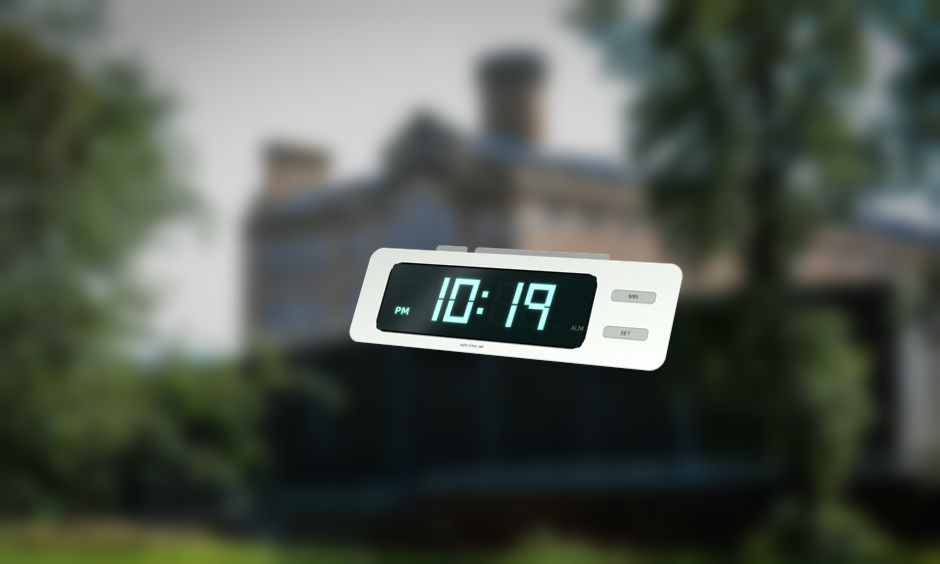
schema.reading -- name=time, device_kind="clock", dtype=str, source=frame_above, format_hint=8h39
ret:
10h19
